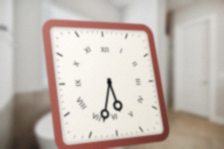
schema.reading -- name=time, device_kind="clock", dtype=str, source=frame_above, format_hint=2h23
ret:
5h33
